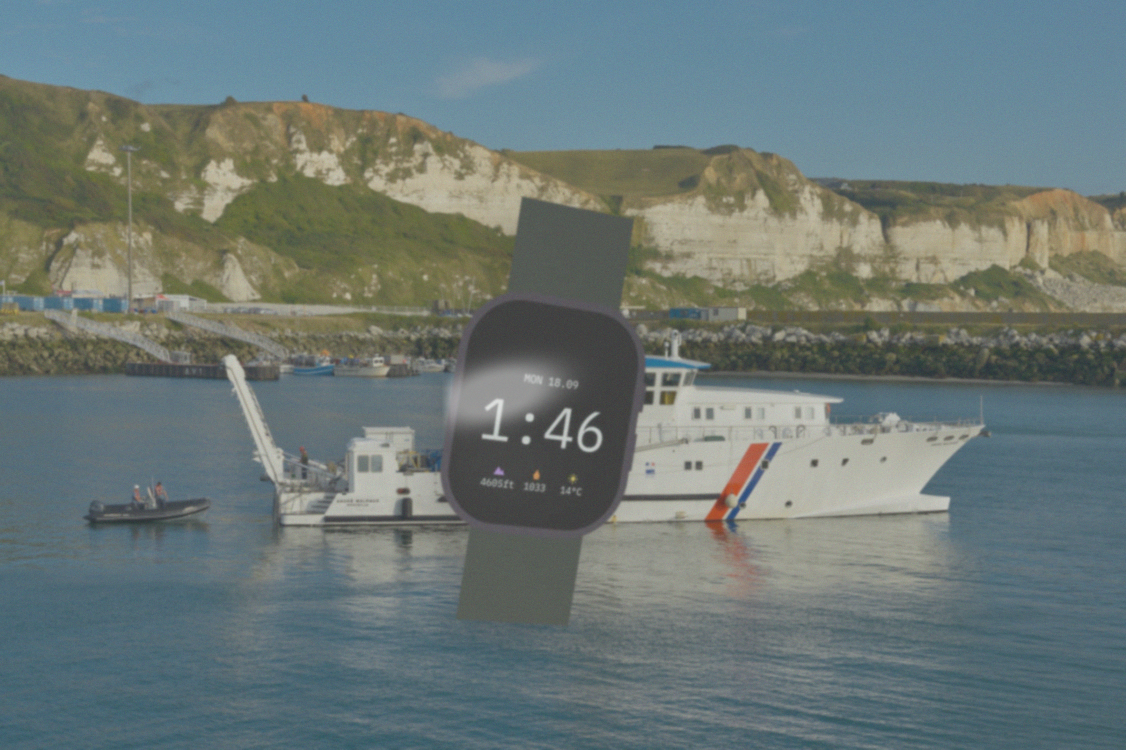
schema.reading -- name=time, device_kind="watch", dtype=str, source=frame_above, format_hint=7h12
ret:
1h46
